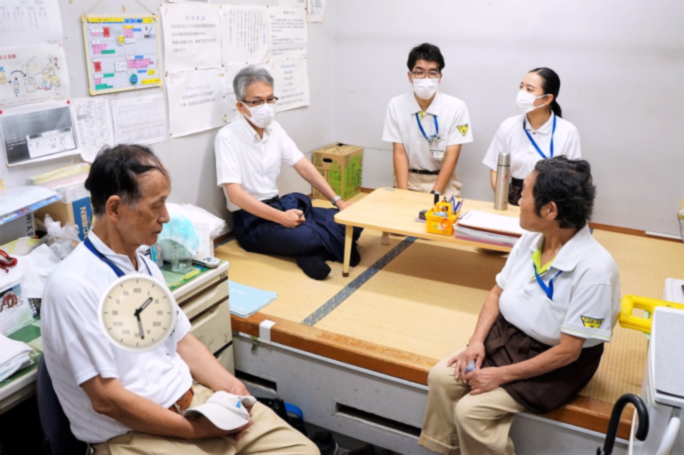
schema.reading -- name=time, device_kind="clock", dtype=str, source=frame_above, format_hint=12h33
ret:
1h28
